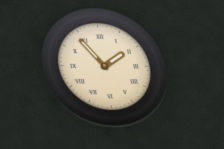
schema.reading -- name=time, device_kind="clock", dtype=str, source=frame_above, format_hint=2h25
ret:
1h54
